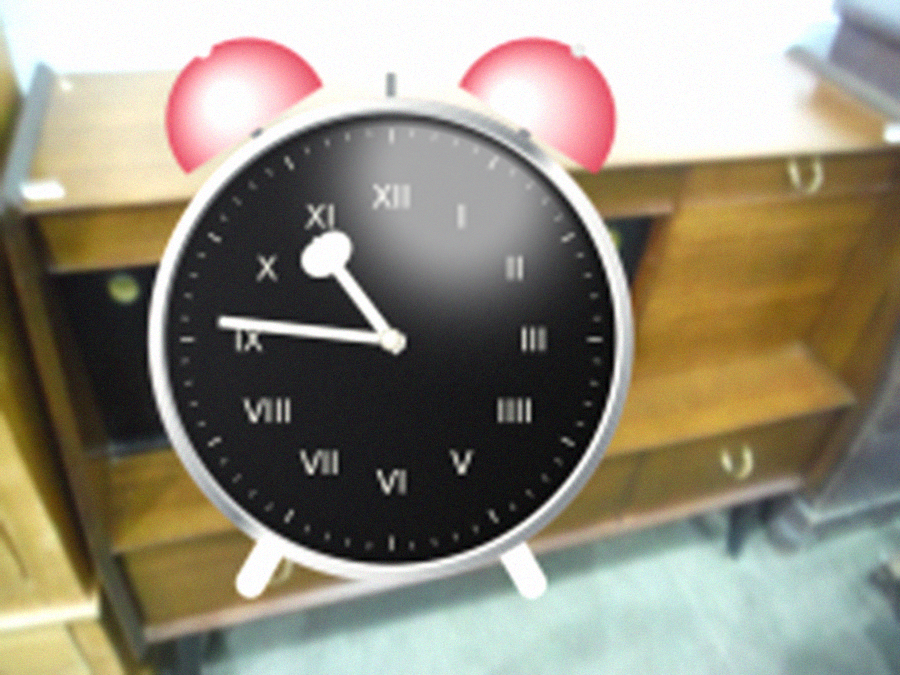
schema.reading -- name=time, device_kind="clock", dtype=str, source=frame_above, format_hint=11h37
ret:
10h46
